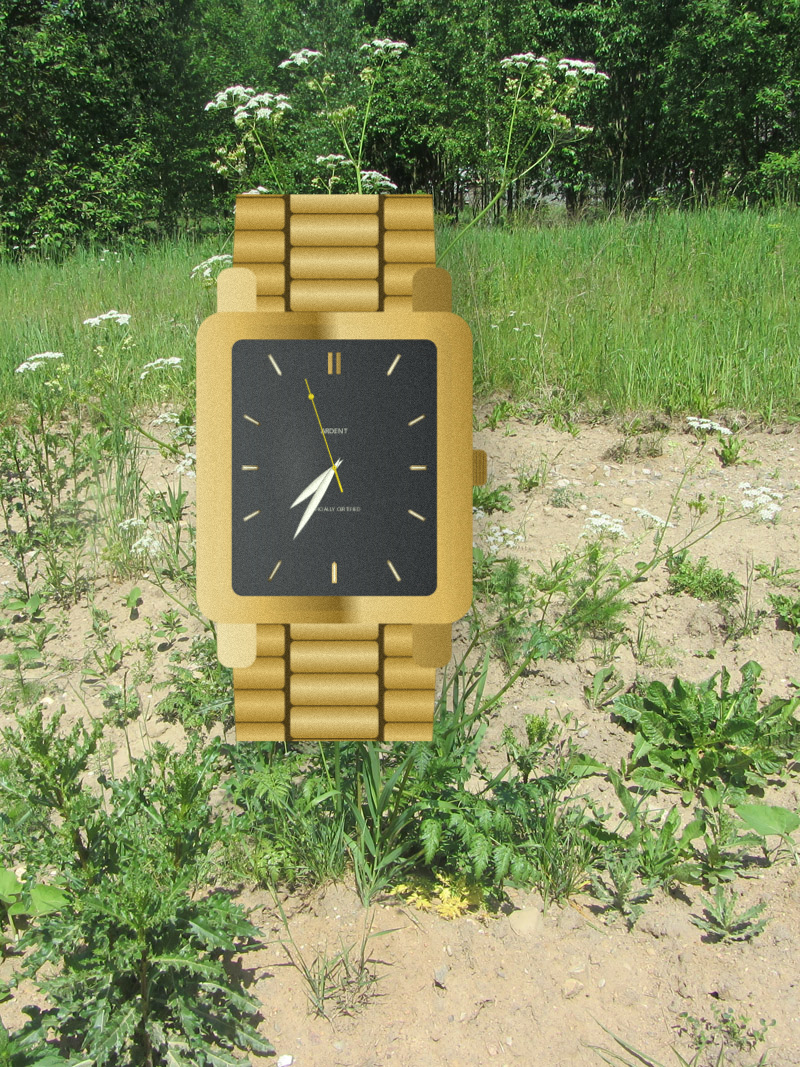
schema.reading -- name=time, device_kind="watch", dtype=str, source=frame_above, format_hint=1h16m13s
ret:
7h34m57s
